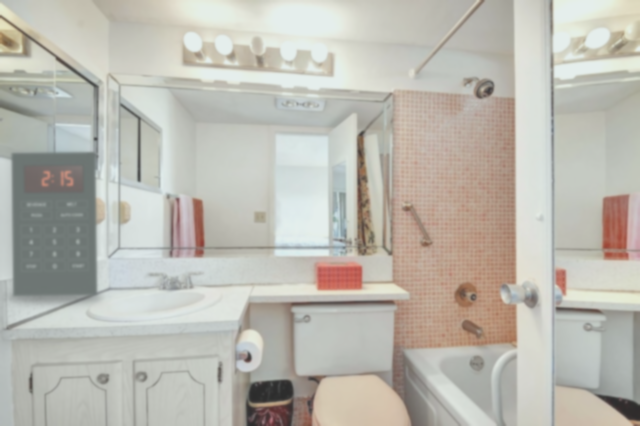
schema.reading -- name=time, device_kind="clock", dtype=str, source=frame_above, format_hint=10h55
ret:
2h15
